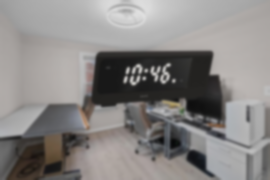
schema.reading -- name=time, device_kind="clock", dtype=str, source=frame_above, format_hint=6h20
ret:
10h46
